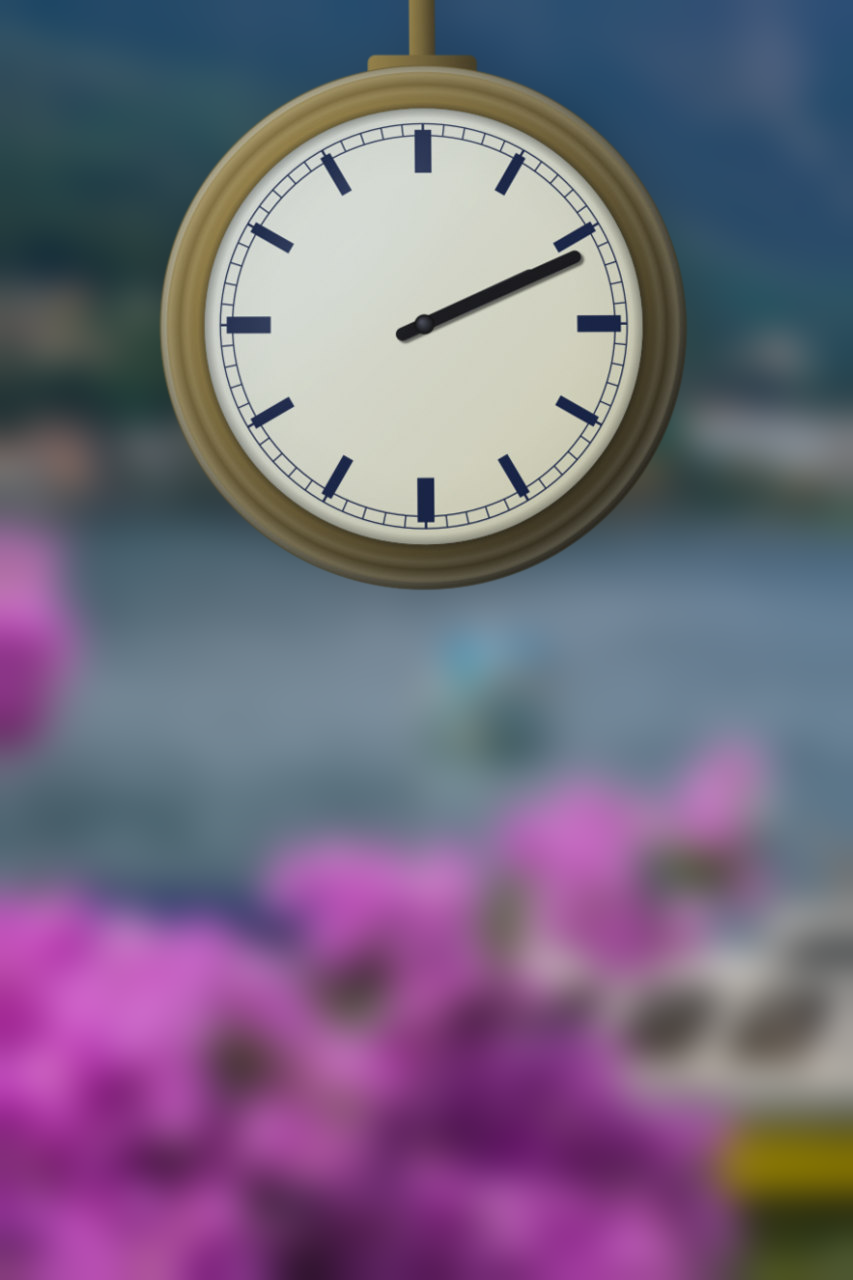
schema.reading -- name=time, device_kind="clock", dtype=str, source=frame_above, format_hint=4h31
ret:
2h11
